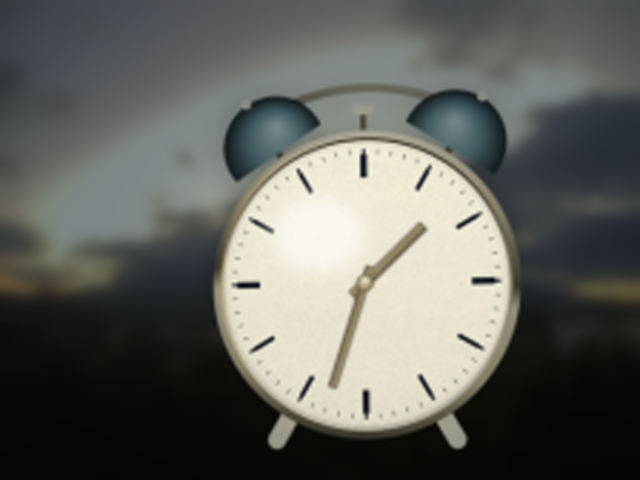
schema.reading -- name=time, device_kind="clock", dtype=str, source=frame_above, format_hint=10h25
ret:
1h33
